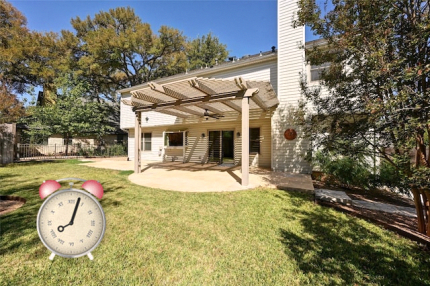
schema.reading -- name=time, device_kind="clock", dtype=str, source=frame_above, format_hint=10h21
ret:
8h03
